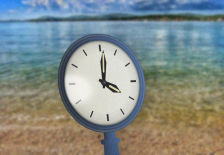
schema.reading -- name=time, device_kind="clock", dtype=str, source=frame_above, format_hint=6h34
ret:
4h01
